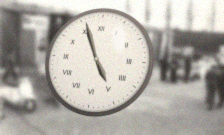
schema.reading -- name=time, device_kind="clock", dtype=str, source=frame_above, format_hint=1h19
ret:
4h56
